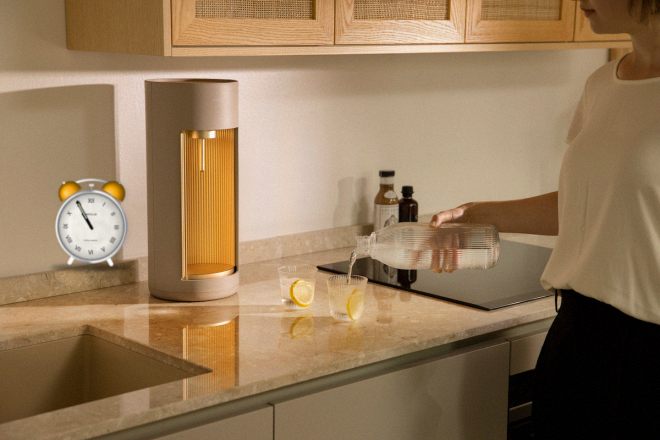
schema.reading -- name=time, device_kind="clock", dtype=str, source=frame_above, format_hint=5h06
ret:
10h55
